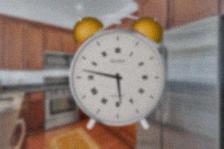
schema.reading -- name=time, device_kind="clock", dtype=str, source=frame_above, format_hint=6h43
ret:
5h47
